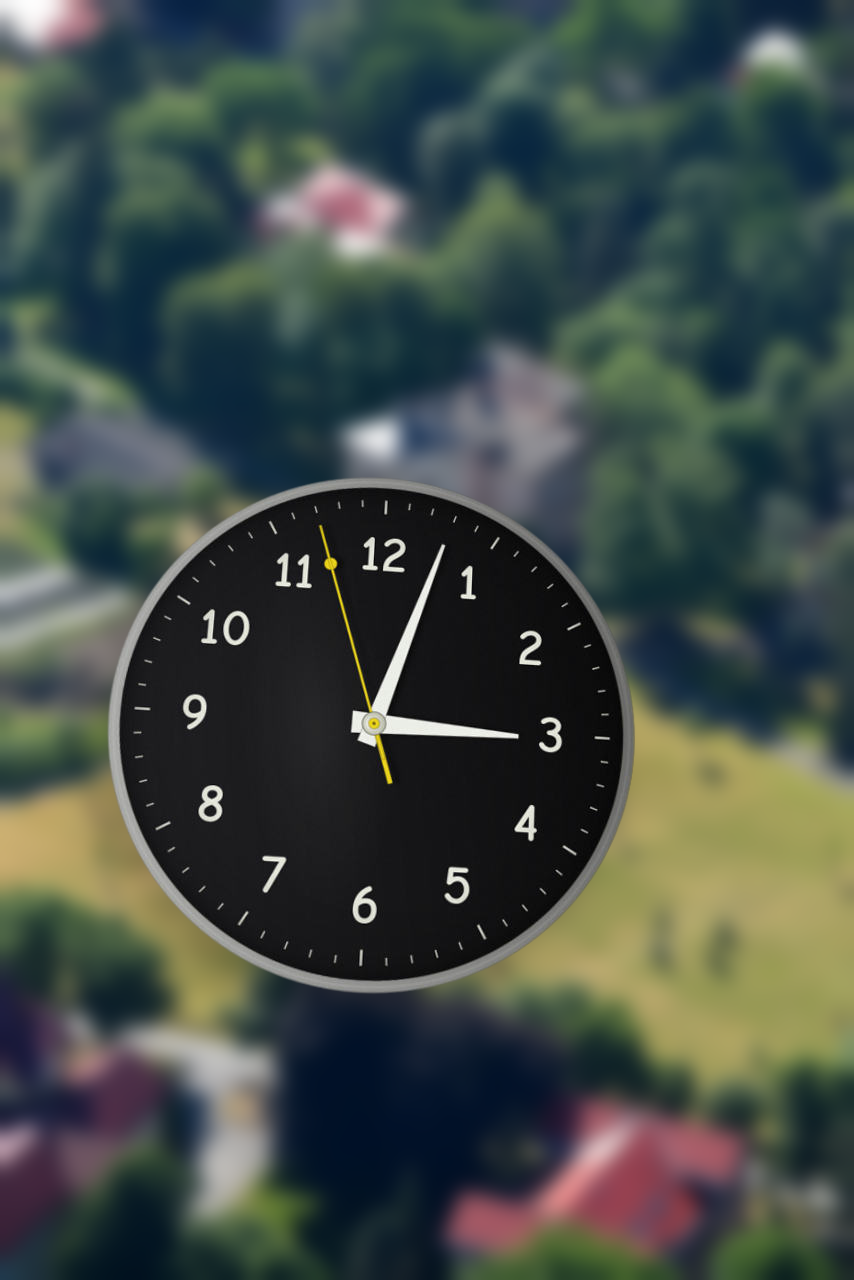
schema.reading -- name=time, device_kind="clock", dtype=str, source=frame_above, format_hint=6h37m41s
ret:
3h02m57s
